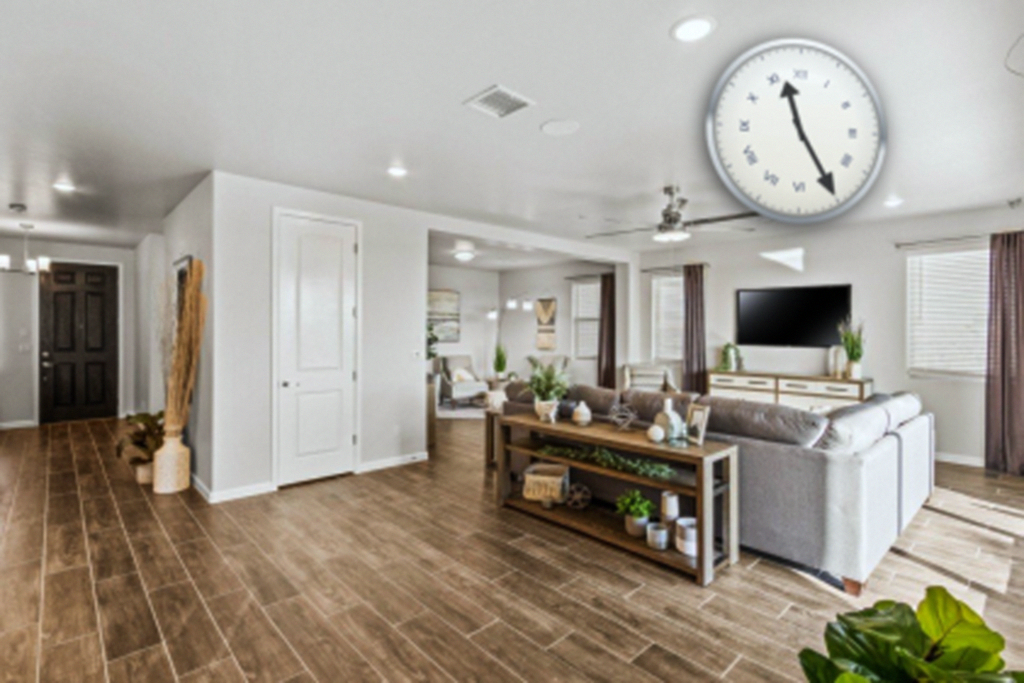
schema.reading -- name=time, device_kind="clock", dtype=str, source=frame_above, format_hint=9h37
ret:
11h25
